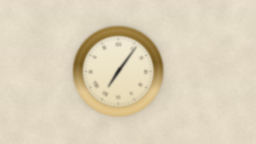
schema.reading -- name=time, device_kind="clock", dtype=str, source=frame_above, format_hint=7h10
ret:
7h06
